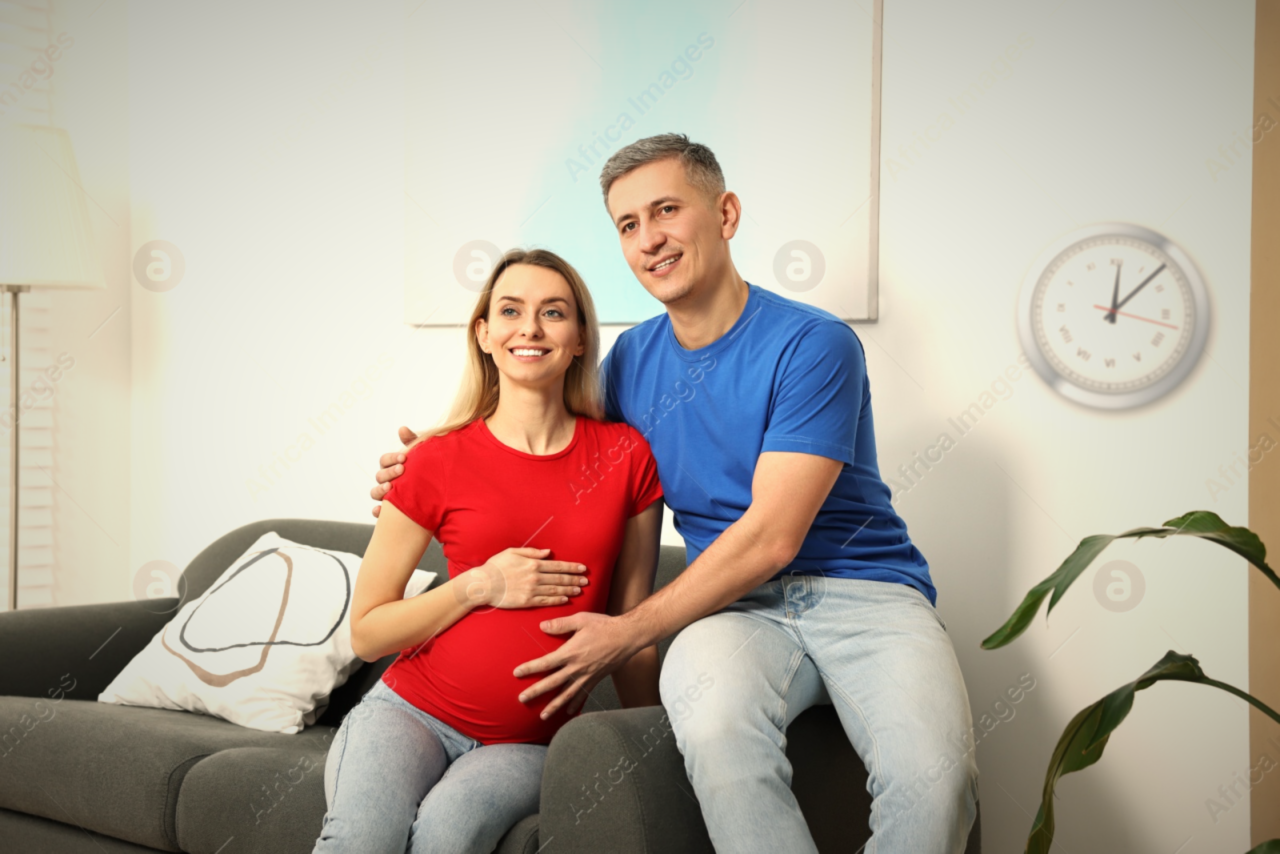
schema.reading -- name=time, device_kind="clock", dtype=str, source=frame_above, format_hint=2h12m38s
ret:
12h07m17s
